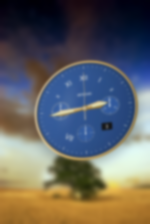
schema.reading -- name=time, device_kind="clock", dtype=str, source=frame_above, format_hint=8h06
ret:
2h44
